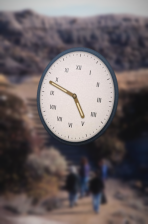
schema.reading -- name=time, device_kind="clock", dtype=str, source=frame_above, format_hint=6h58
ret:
4h48
